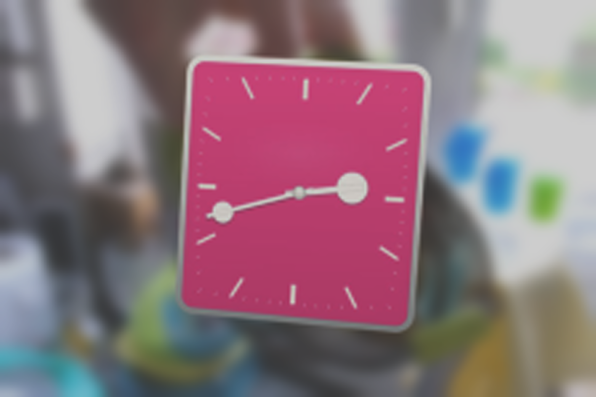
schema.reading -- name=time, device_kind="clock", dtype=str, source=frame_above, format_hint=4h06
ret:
2h42
